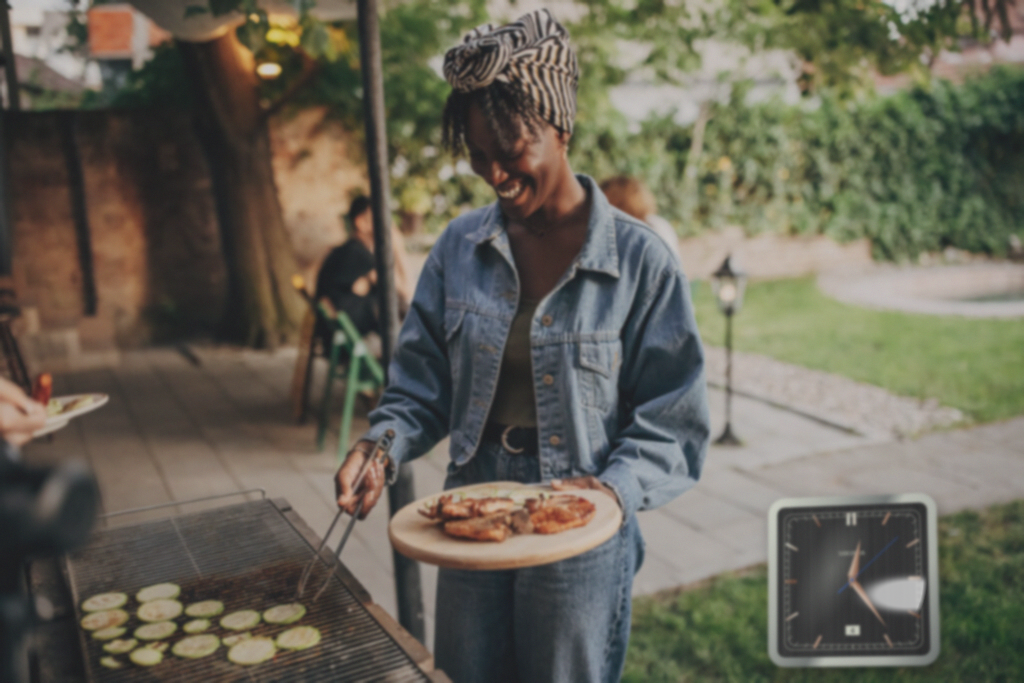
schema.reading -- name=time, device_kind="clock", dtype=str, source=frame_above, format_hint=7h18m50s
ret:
12h24m08s
